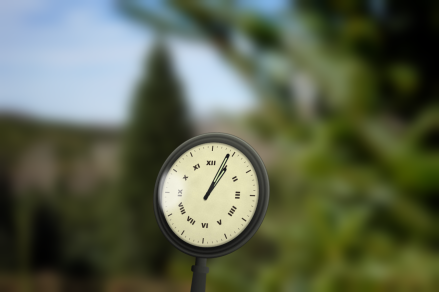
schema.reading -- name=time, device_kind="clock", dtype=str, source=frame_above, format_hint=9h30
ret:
1h04
